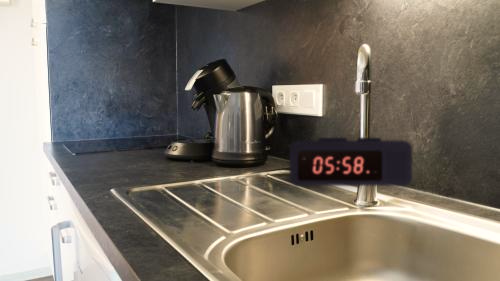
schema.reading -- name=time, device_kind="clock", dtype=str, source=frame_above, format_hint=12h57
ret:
5h58
